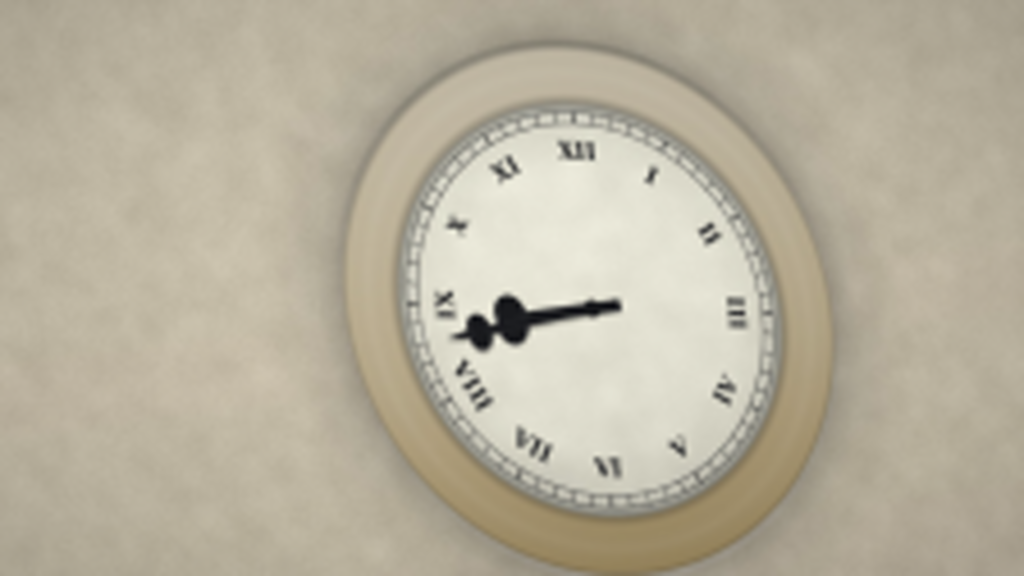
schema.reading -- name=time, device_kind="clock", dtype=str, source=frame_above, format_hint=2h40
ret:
8h43
